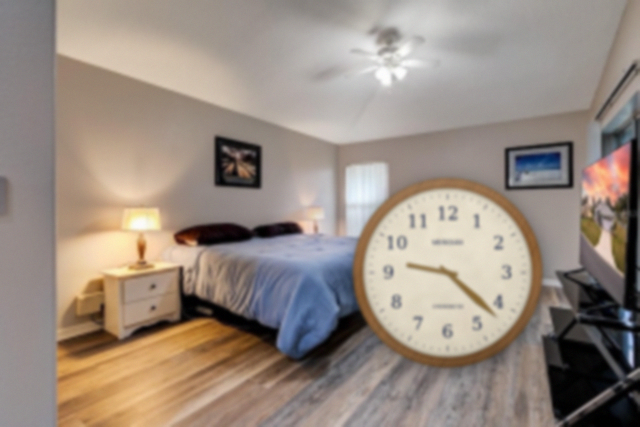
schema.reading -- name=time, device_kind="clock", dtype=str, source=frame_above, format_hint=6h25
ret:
9h22
